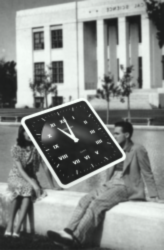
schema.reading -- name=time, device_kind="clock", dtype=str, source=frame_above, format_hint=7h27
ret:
11h01
